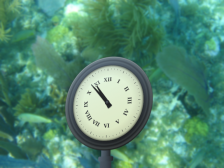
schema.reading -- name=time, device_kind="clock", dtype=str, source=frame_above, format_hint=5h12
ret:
10h53
